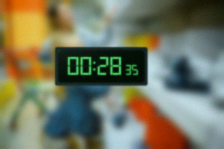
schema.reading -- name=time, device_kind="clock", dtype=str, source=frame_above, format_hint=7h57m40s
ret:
0h28m35s
